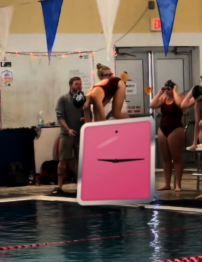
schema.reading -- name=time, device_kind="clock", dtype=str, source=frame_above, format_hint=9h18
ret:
9h15
